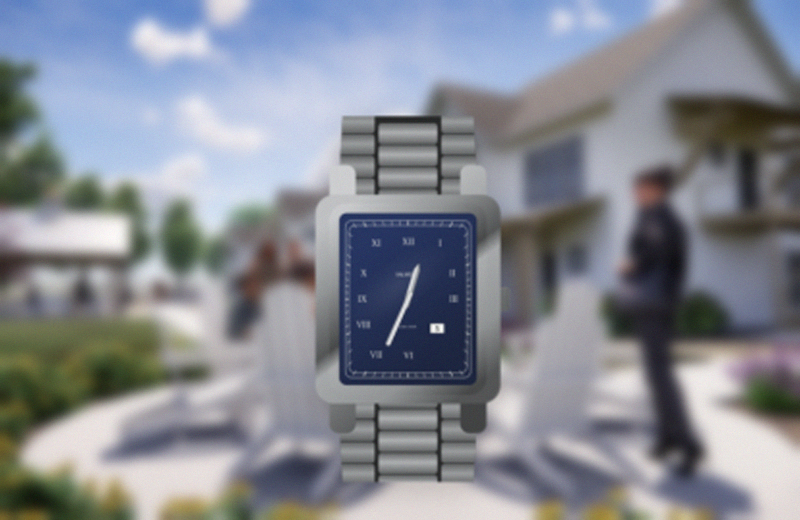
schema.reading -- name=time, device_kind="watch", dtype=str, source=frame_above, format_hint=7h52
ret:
12h34
